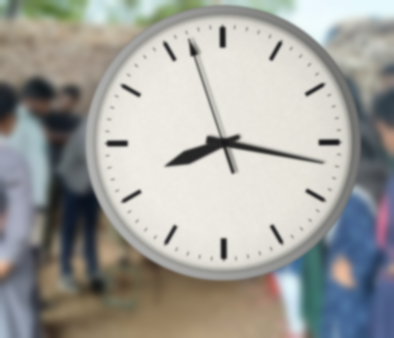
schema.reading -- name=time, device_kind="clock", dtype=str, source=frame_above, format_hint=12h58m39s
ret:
8h16m57s
